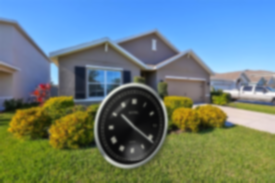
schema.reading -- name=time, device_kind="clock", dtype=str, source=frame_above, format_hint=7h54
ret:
10h21
